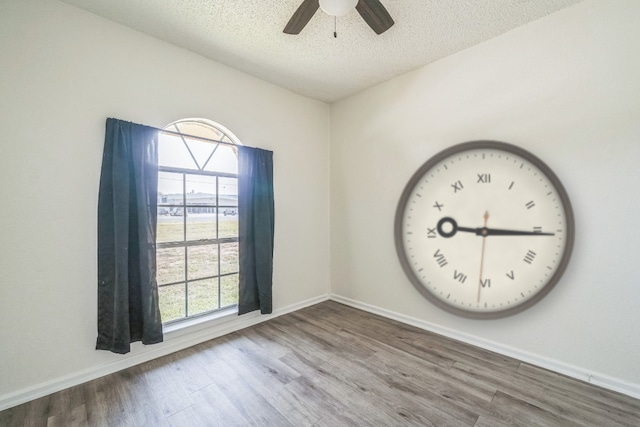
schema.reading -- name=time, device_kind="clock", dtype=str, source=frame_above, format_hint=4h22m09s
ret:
9h15m31s
